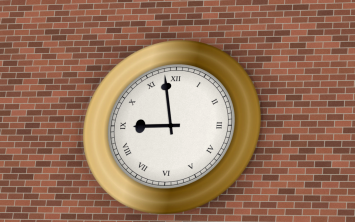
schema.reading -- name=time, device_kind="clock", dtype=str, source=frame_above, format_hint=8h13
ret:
8h58
